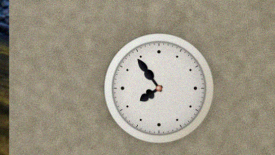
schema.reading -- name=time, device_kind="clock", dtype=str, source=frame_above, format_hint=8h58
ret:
7h54
